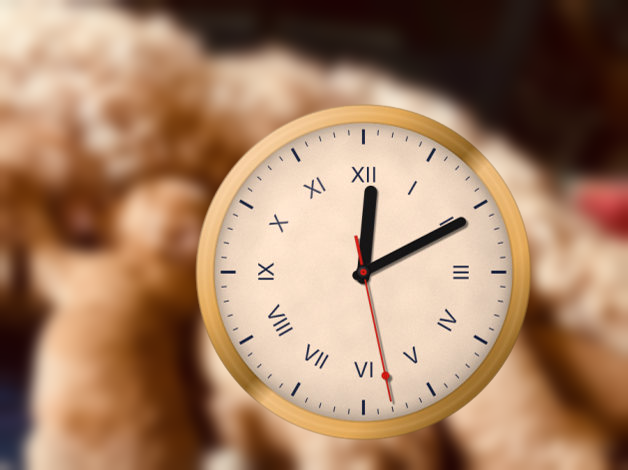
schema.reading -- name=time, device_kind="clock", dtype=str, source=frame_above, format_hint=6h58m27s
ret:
12h10m28s
